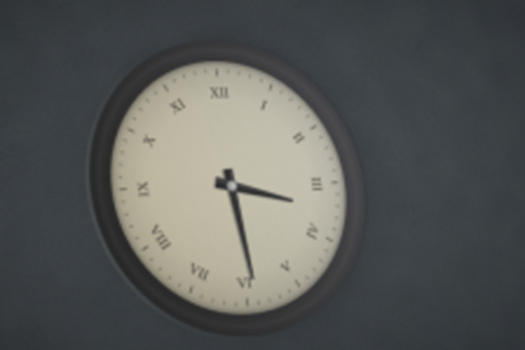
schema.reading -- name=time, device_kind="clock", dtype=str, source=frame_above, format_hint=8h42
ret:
3h29
